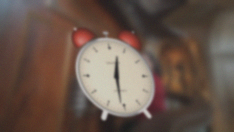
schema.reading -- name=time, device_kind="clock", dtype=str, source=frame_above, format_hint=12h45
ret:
12h31
